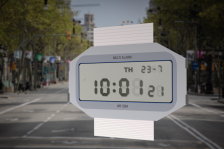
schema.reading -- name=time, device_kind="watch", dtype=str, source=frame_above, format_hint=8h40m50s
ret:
10h01m21s
